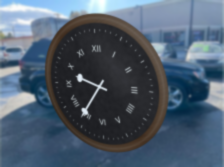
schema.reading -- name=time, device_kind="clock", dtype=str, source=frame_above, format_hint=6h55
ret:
9h36
